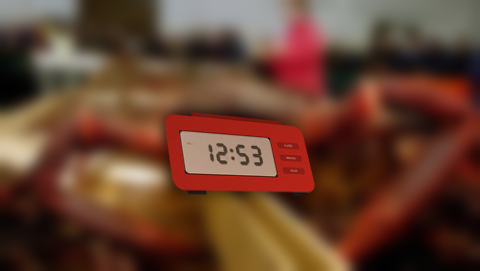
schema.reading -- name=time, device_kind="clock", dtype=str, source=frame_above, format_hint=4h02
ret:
12h53
